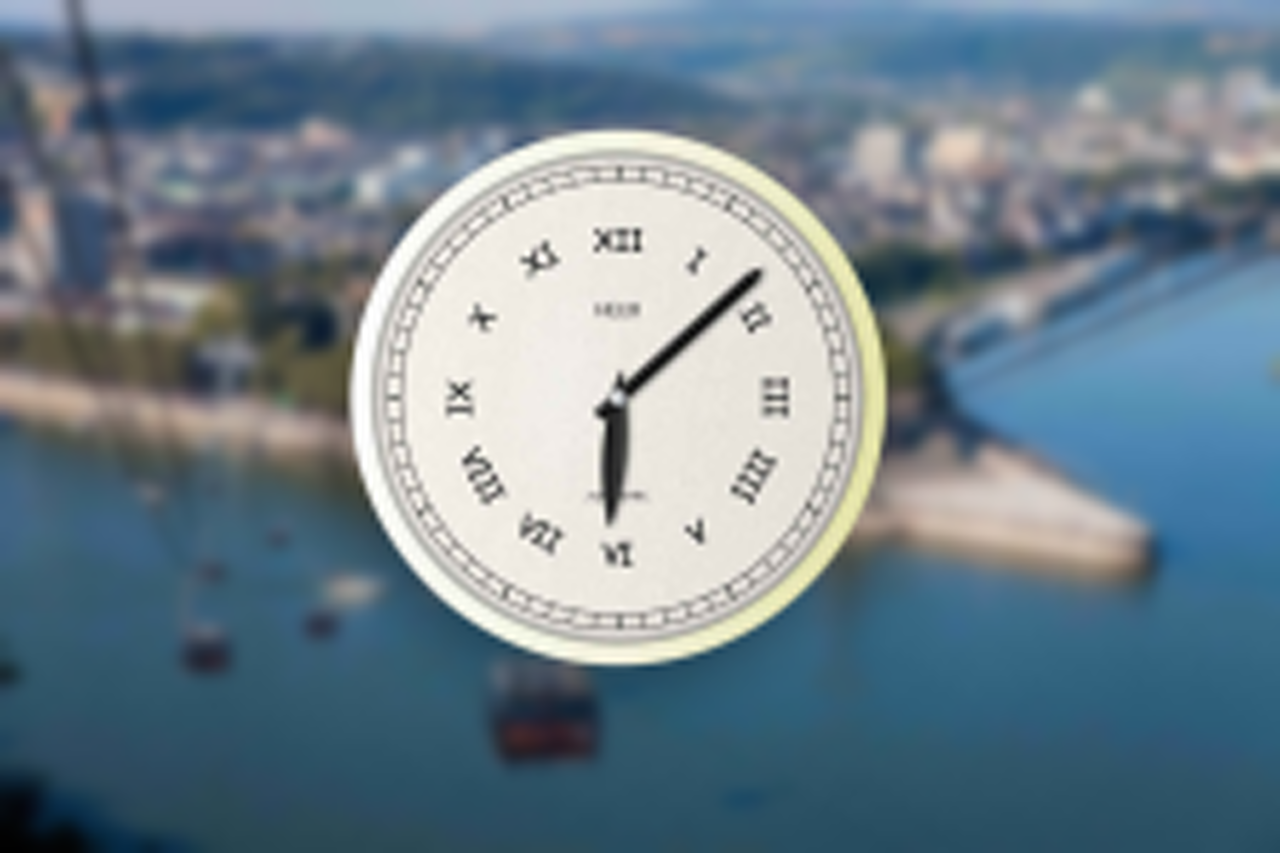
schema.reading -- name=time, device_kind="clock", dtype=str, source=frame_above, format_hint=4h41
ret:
6h08
